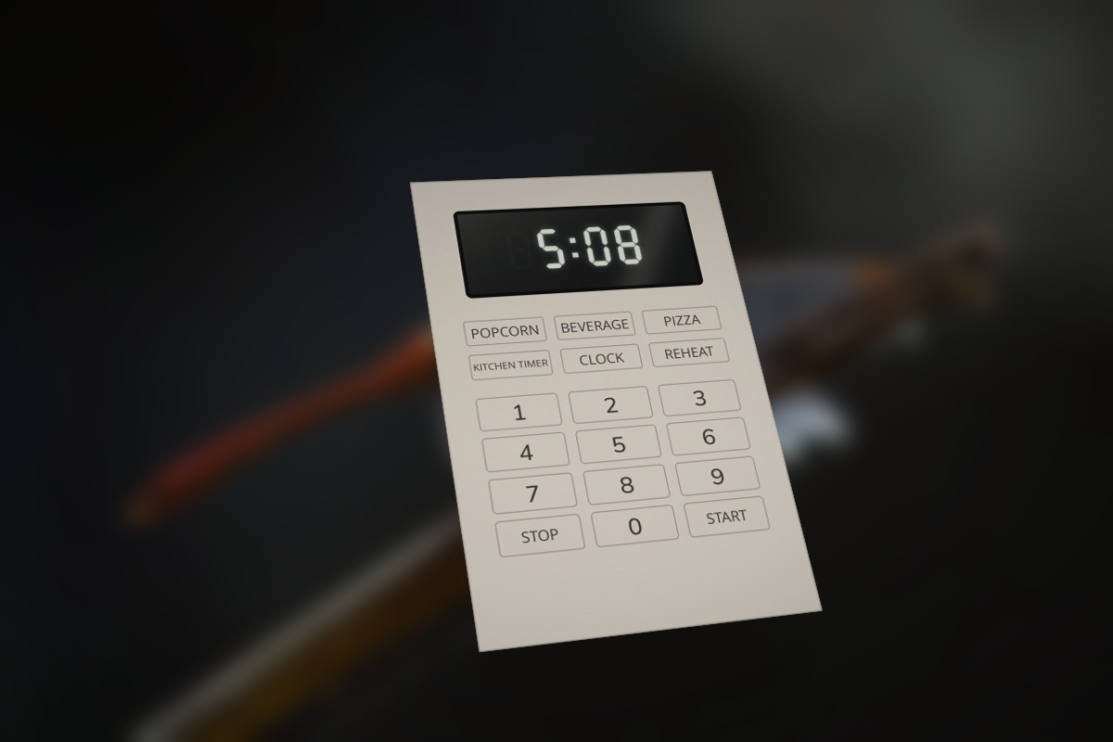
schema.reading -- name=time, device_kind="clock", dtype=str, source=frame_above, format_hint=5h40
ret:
5h08
